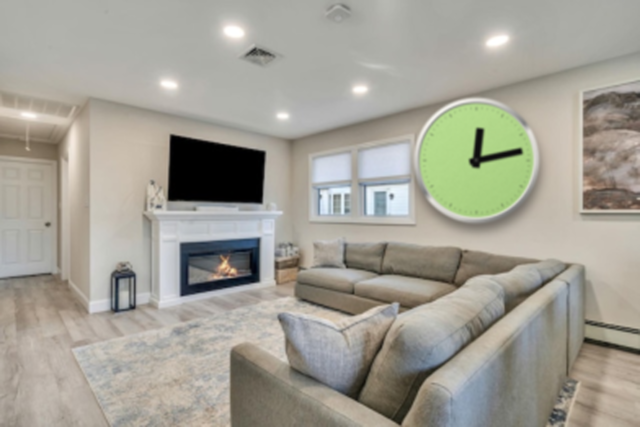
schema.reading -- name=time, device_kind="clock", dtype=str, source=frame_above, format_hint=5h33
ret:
12h13
